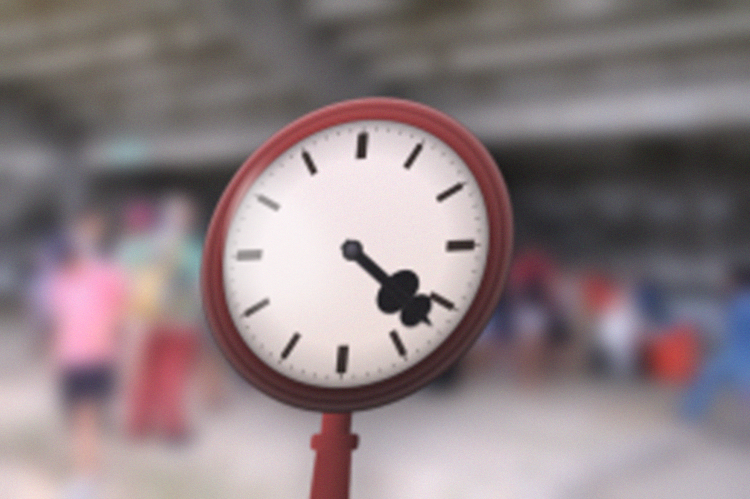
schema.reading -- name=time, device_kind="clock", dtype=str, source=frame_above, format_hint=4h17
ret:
4h22
